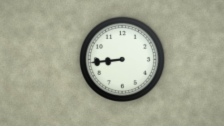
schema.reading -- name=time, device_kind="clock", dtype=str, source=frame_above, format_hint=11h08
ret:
8h44
